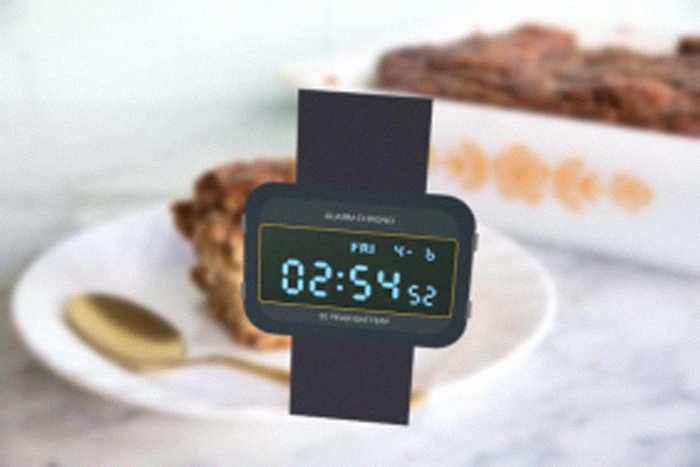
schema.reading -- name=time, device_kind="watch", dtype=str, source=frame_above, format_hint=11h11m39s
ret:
2h54m52s
